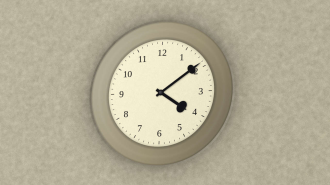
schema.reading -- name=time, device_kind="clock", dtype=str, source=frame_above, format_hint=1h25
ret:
4h09
